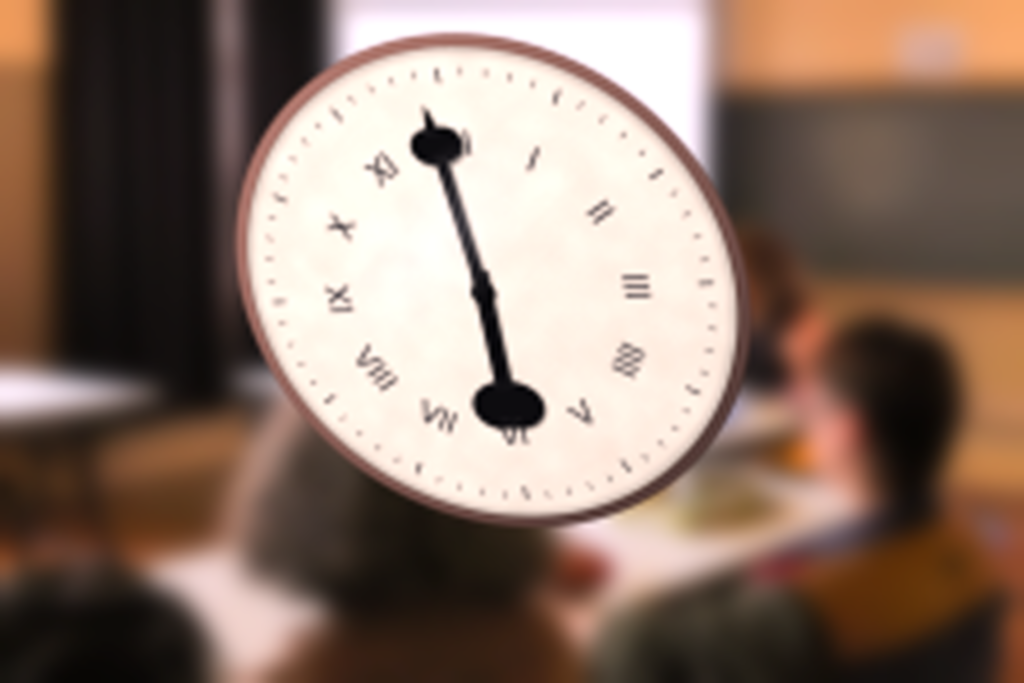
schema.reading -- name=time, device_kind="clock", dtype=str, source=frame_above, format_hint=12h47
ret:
5h59
